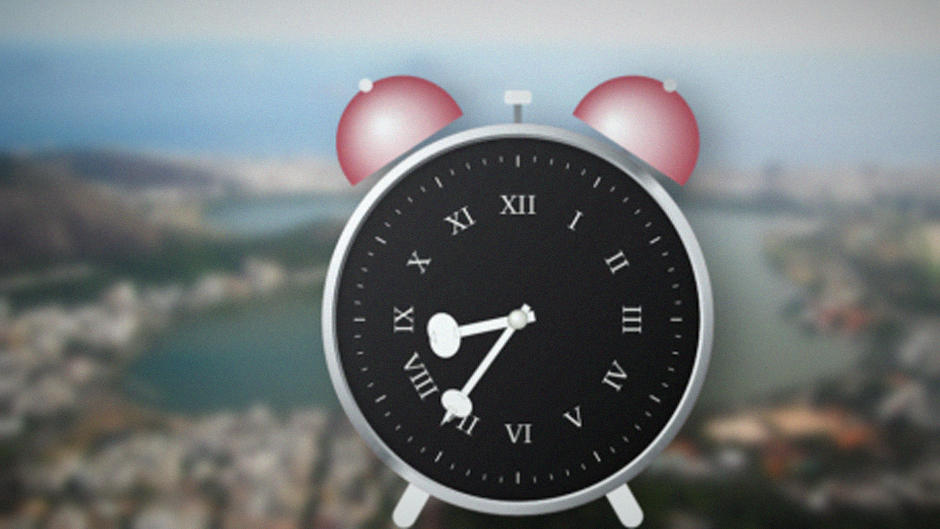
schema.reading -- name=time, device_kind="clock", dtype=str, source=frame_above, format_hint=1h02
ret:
8h36
